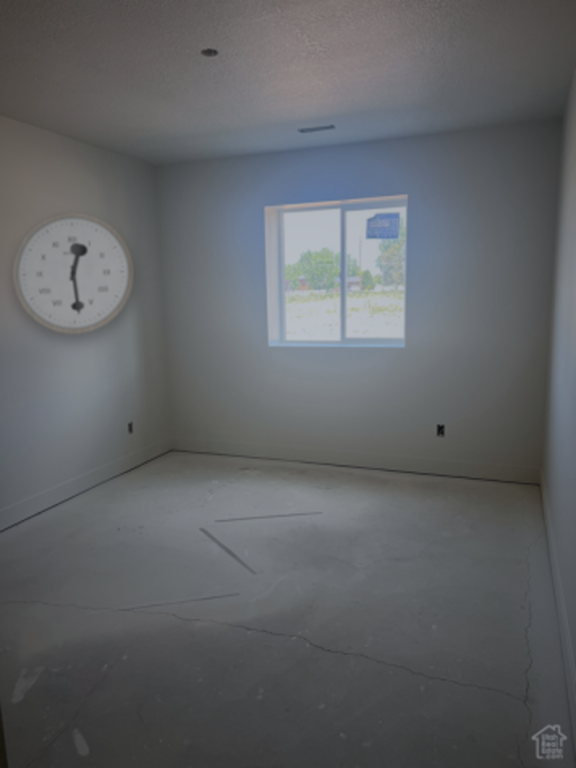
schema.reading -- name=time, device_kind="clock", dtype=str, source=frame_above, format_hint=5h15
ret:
12h29
